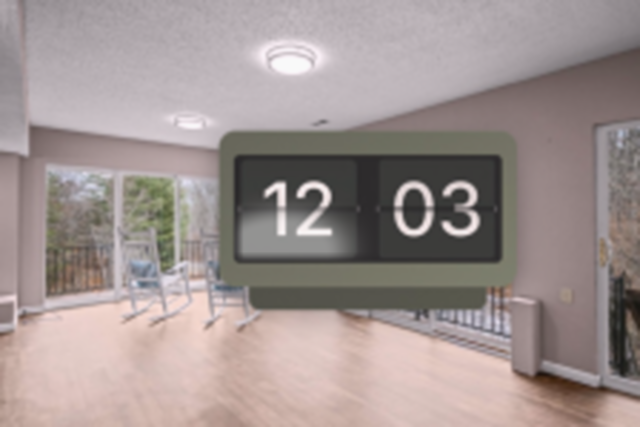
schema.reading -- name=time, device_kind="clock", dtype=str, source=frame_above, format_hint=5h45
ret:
12h03
